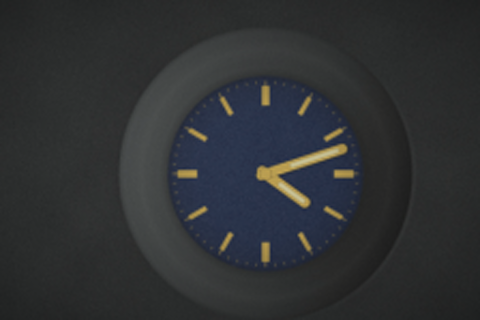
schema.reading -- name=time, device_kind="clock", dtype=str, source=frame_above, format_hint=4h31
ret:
4h12
